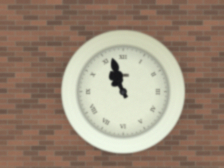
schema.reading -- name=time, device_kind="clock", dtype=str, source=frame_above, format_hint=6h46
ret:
10h57
